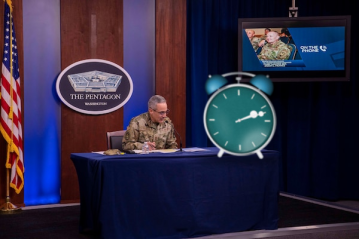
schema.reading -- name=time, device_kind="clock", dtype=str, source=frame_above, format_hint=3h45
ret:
2h12
